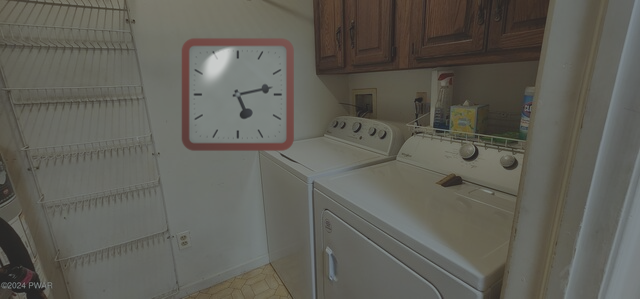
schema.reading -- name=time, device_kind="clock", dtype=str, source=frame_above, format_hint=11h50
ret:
5h13
